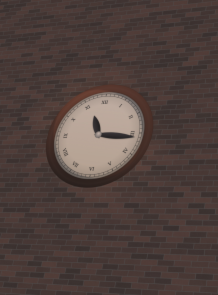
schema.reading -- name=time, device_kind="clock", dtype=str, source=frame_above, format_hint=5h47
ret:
11h16
